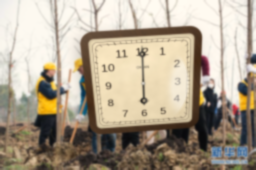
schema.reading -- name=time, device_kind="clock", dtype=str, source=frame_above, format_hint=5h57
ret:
6h00
